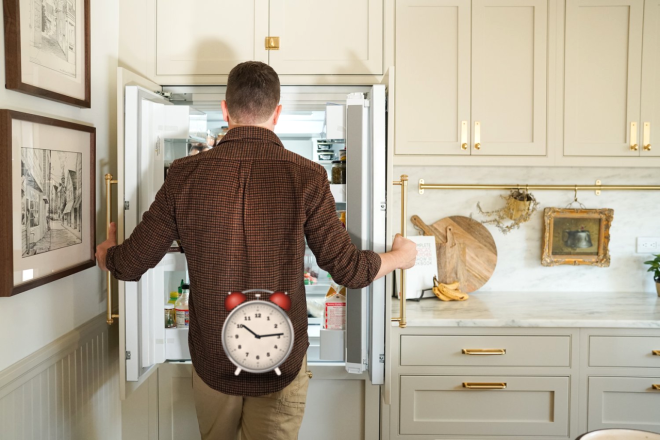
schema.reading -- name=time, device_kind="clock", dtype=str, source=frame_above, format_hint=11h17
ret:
10h14
